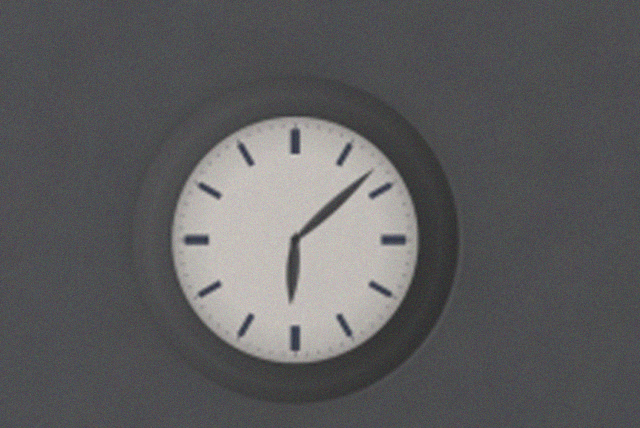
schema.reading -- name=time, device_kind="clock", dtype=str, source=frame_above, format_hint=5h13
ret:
6h08
